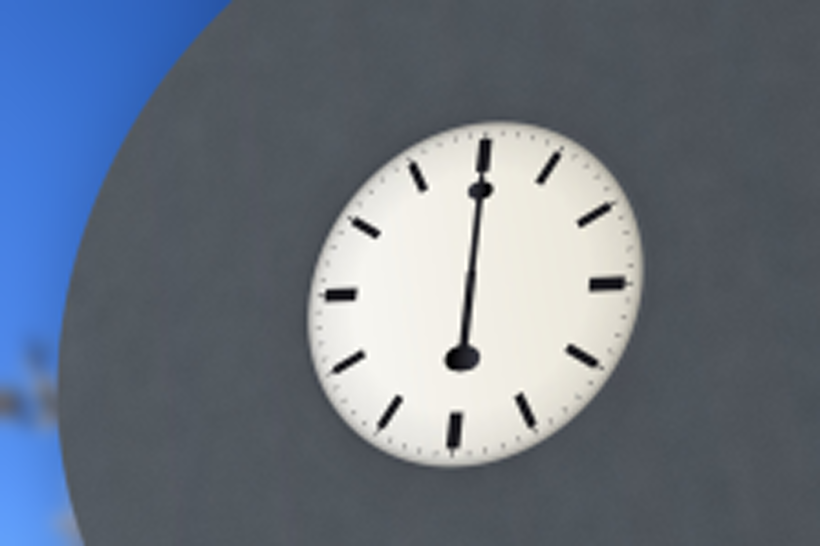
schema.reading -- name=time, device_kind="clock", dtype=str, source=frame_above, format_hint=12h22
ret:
6h00
